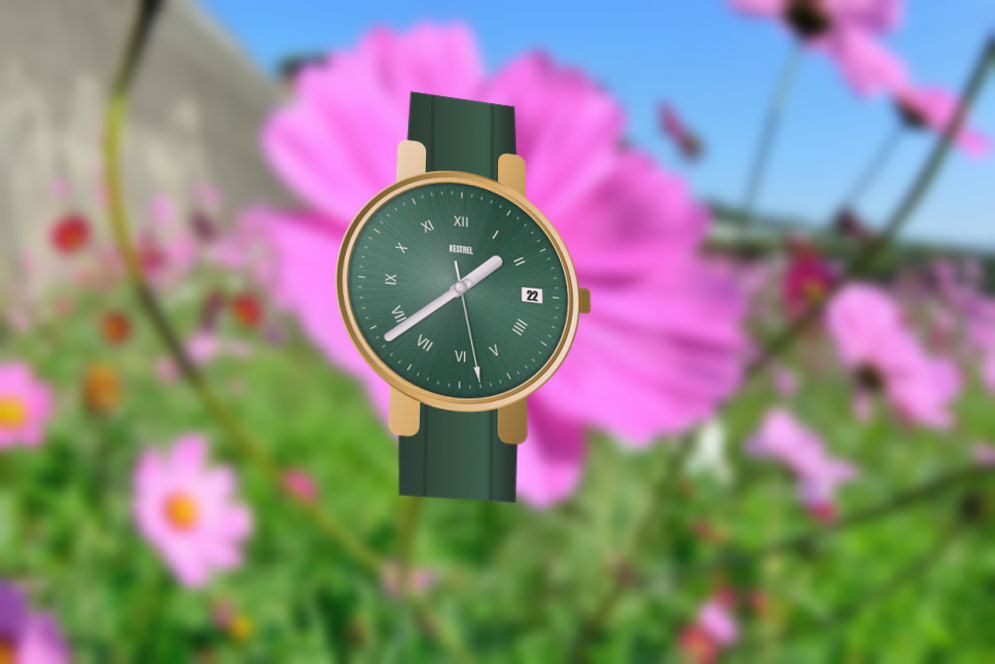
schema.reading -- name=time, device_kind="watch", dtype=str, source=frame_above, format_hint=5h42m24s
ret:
1h38m28s
